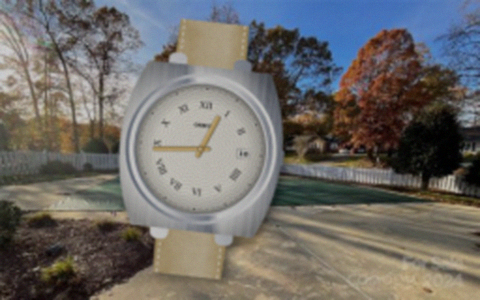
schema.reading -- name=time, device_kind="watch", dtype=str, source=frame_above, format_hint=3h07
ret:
12h44
